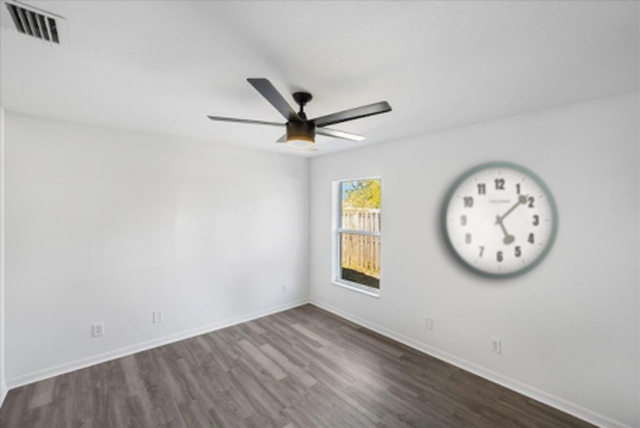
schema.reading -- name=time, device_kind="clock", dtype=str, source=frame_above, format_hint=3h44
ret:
5h08
